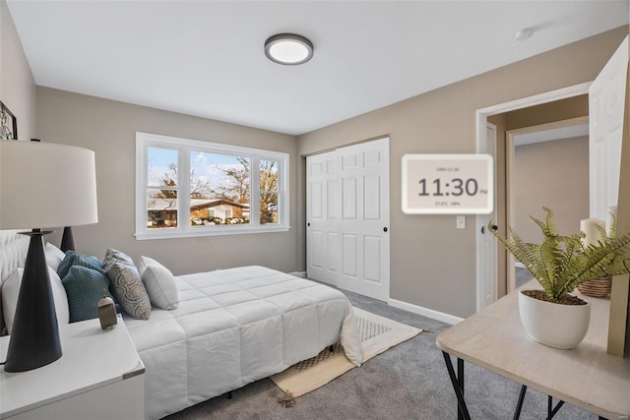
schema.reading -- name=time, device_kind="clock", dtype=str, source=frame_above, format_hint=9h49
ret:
11h30
